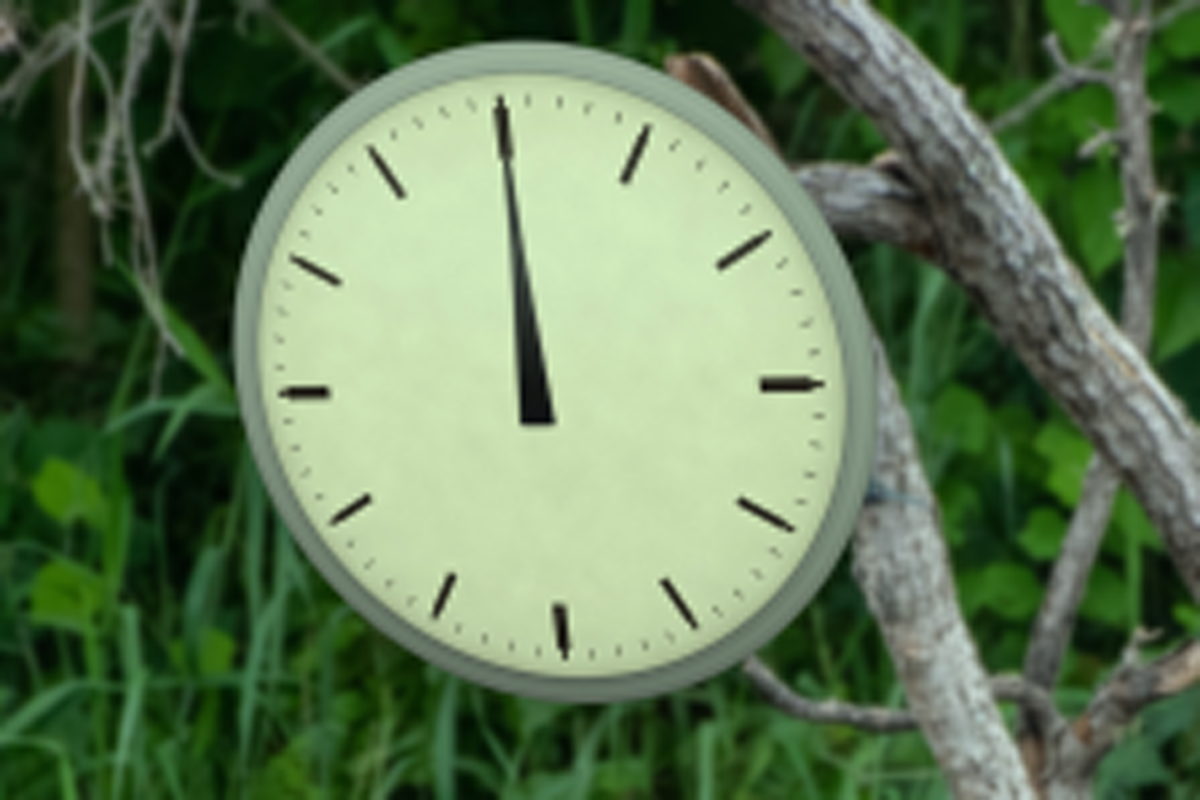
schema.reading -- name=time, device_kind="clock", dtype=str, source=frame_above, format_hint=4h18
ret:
12h00
